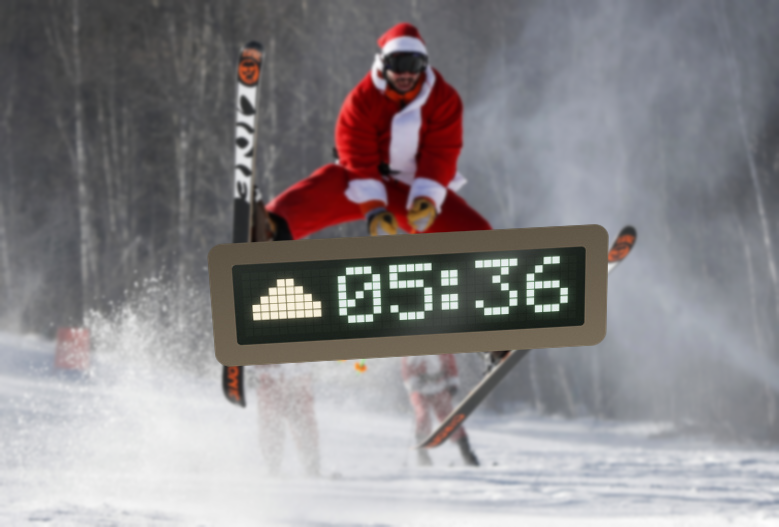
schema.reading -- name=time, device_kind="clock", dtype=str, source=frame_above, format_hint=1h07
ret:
5h36
